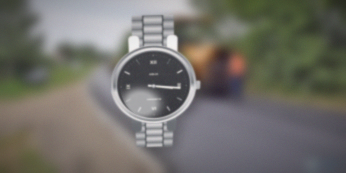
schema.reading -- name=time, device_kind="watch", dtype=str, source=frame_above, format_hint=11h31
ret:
3h16
